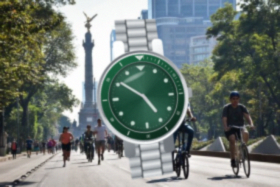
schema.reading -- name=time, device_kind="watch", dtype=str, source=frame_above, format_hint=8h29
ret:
4h51
